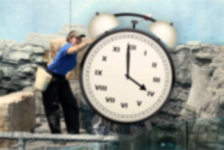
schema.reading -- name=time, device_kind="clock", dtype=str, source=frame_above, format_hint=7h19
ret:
3h59
